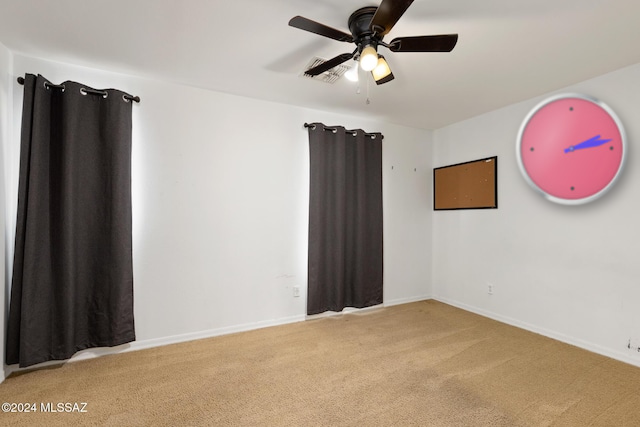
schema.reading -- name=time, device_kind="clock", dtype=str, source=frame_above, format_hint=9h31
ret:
2h13
